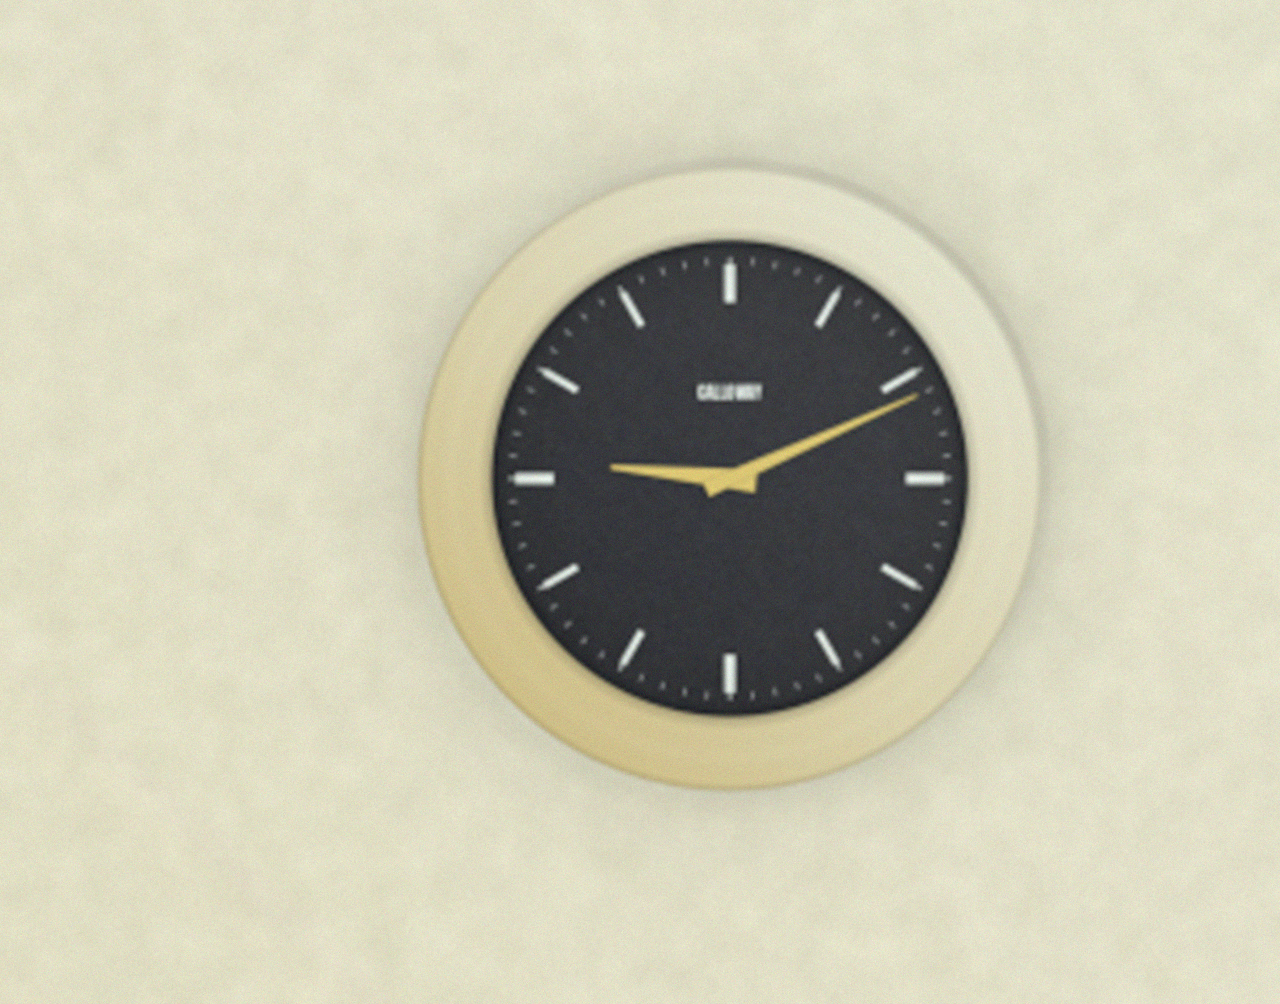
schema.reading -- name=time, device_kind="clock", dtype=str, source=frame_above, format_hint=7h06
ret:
9h11
